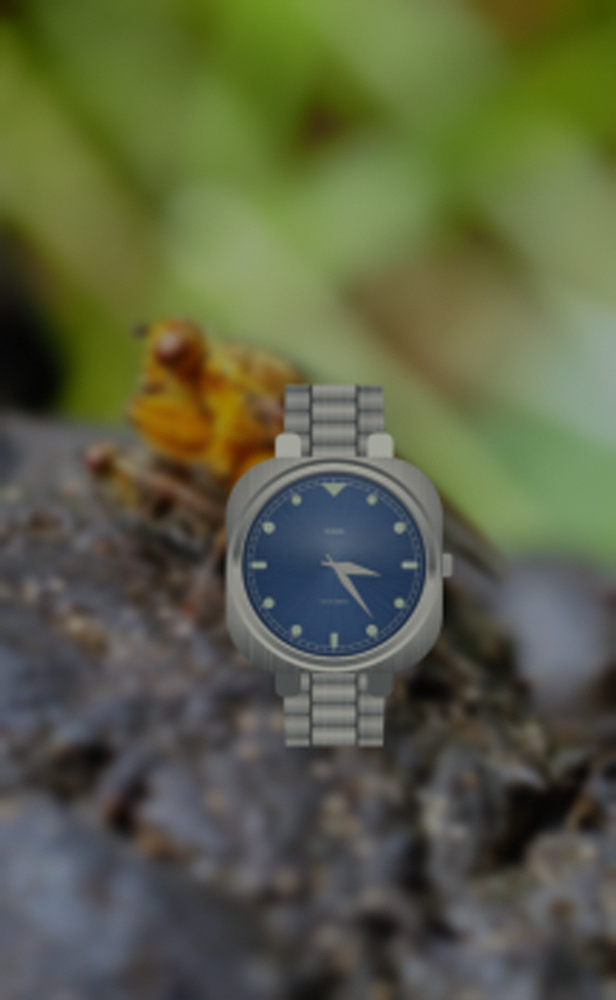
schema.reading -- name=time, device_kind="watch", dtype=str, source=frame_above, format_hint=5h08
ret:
3h24
